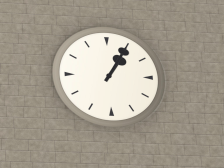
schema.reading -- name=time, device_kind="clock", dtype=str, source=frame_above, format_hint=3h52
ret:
1h05
